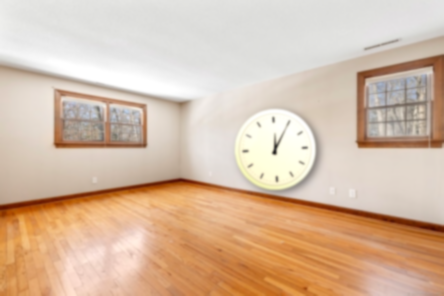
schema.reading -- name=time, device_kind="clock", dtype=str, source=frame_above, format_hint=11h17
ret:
12h05
